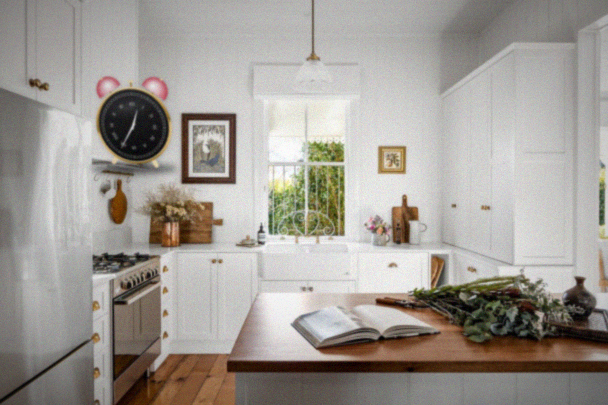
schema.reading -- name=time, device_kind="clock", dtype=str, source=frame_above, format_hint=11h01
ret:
12h35
